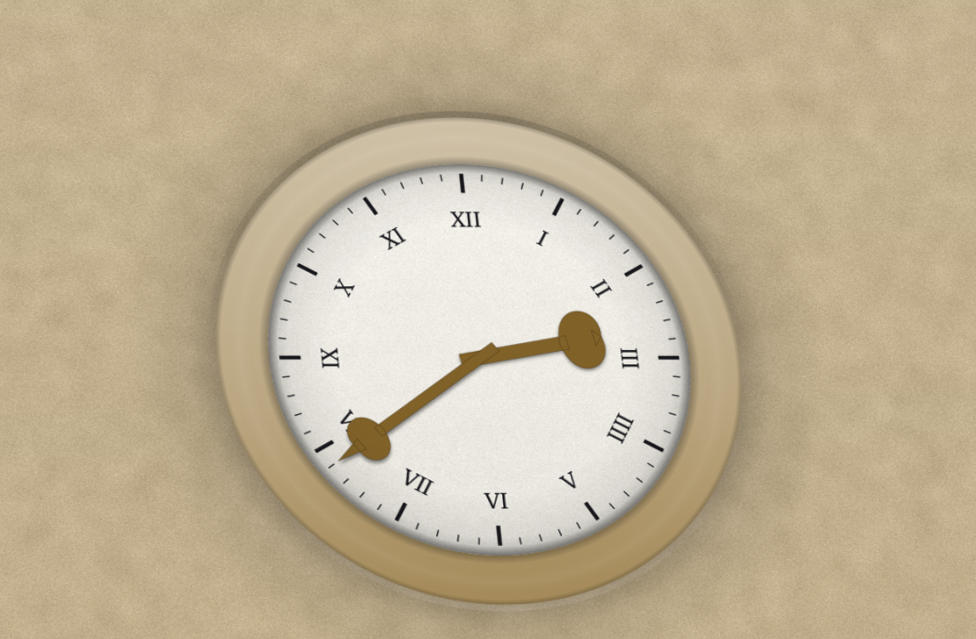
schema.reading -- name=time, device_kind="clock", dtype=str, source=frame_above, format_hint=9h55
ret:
2h39
